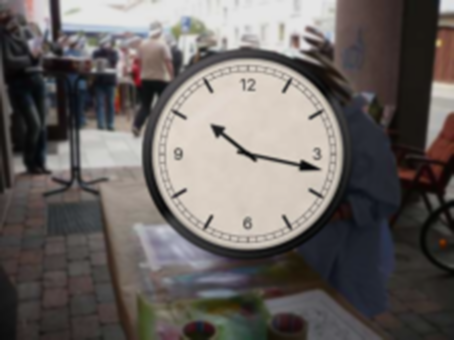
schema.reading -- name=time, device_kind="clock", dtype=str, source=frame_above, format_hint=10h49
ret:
10h17
